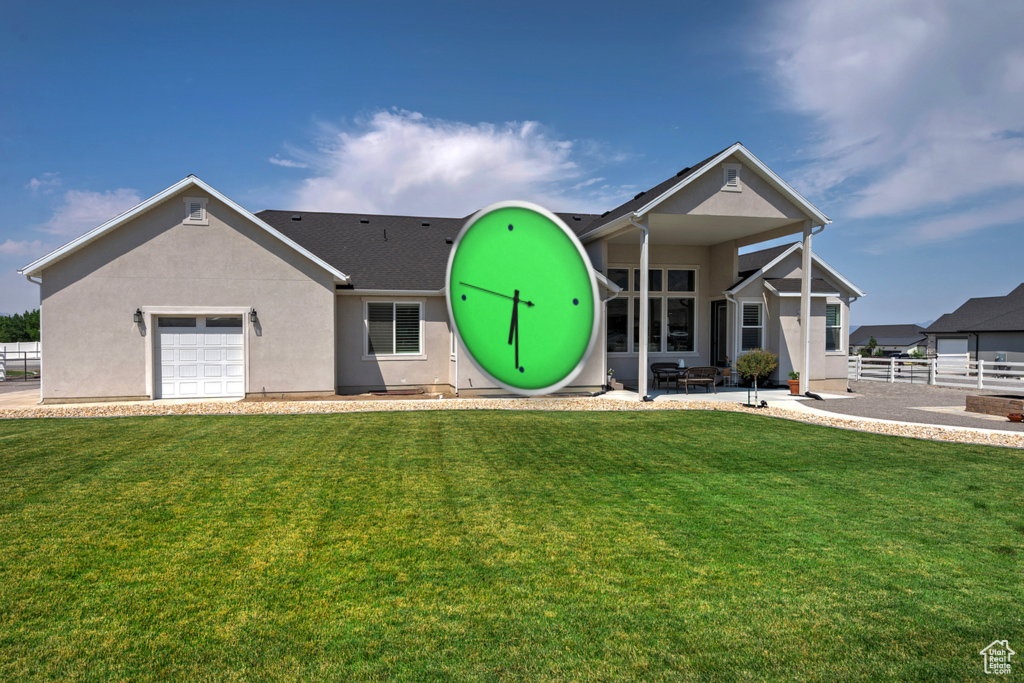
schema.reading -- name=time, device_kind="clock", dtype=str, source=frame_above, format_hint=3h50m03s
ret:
6h30m47s
